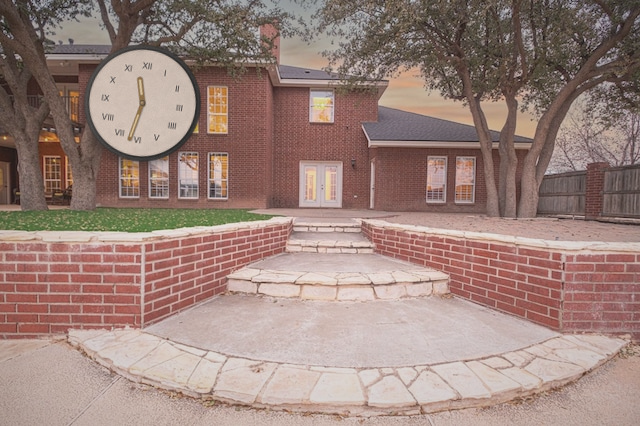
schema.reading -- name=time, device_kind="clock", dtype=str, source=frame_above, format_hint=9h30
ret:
11h32
